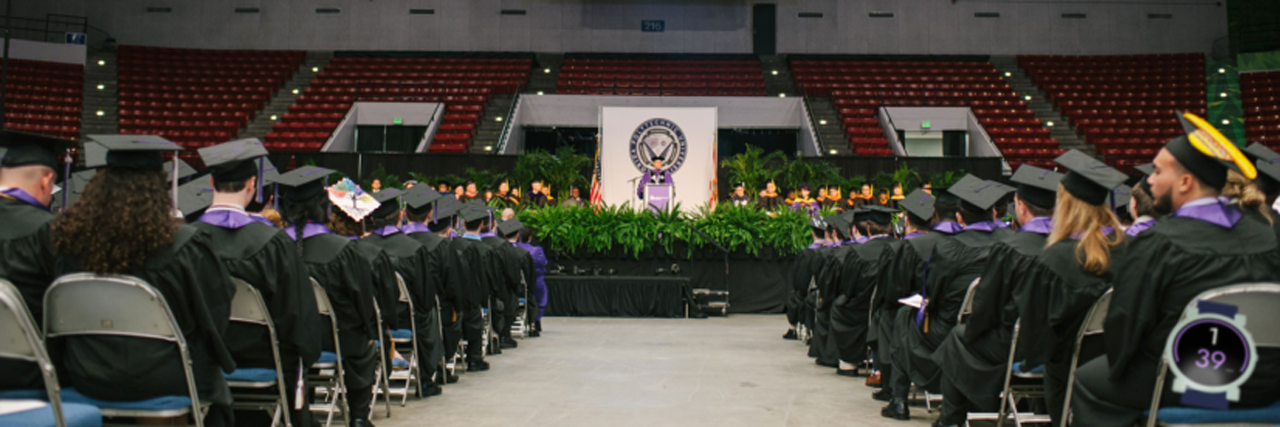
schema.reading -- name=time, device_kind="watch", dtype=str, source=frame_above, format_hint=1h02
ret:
1h39
